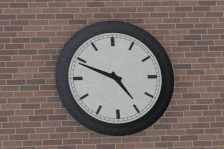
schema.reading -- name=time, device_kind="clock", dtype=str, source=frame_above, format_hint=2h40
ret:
4h49
